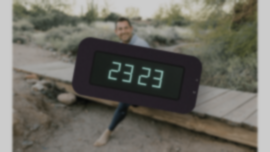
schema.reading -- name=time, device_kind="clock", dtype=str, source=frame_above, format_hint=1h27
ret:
23h23
